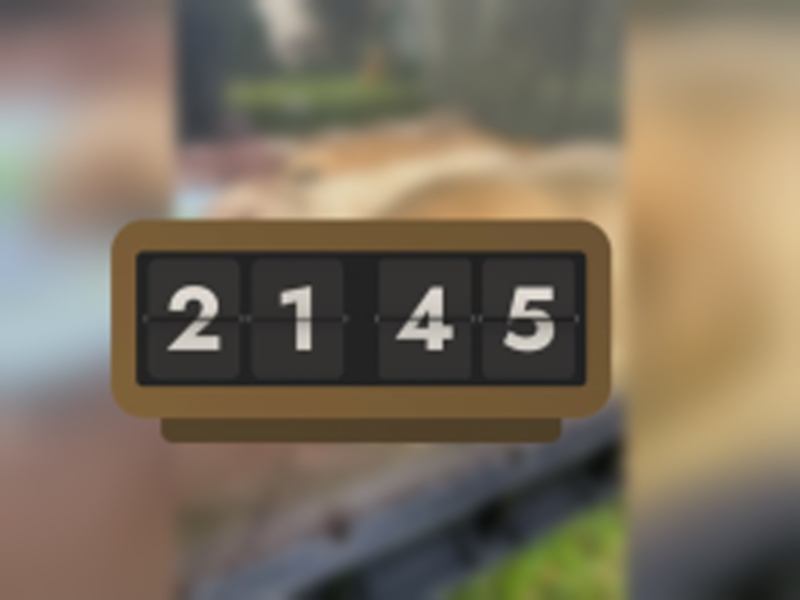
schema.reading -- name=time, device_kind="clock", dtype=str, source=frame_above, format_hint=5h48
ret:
21h45
